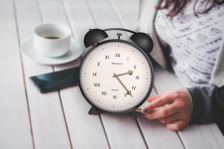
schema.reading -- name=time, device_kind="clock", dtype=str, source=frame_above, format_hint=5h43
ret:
2h23
